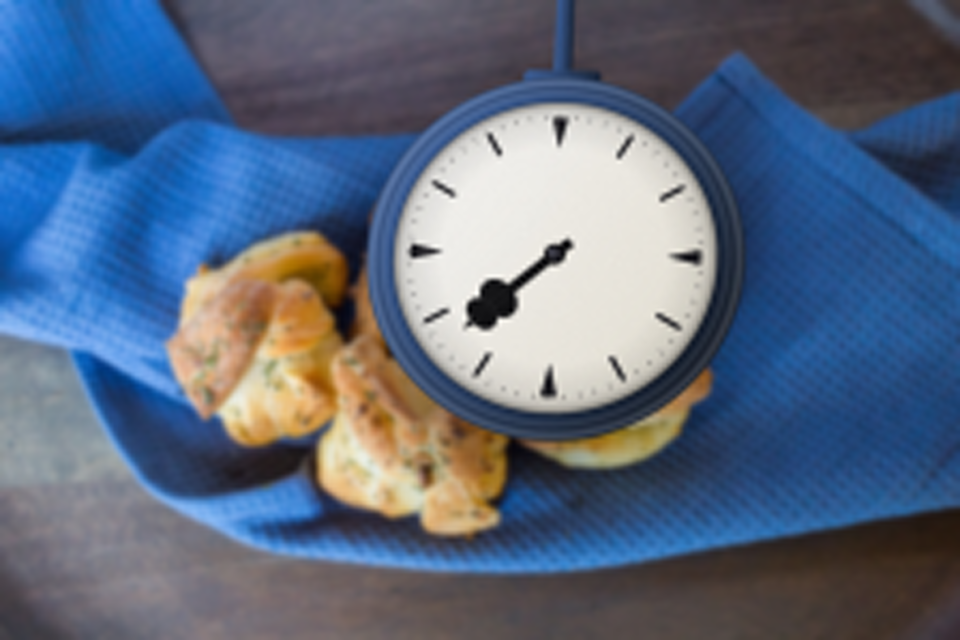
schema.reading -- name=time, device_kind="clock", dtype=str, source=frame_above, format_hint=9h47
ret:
7h38
